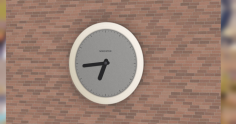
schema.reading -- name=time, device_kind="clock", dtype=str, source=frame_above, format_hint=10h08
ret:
6h44
